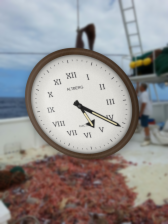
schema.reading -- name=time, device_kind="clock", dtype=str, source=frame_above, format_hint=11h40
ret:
5h21
